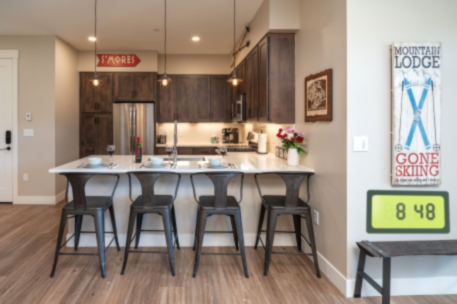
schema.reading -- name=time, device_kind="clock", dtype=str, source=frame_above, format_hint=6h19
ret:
8h48
